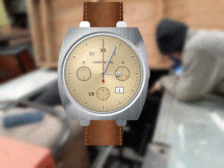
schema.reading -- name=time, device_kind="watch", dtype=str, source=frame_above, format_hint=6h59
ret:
3h04
